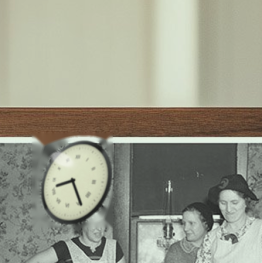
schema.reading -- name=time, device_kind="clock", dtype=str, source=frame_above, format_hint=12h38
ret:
8h24
